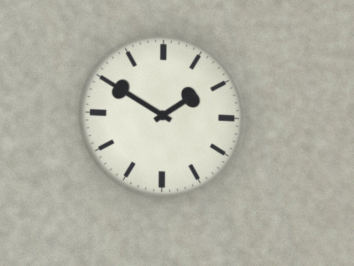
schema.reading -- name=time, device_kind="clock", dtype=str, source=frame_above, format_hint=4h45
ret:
1h50
